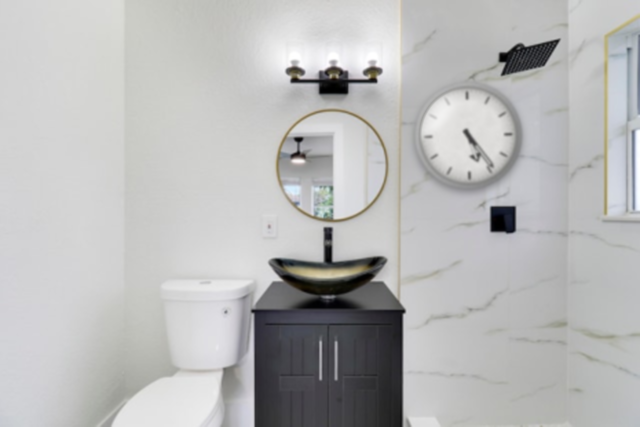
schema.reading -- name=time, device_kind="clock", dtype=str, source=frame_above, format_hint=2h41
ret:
5h24
